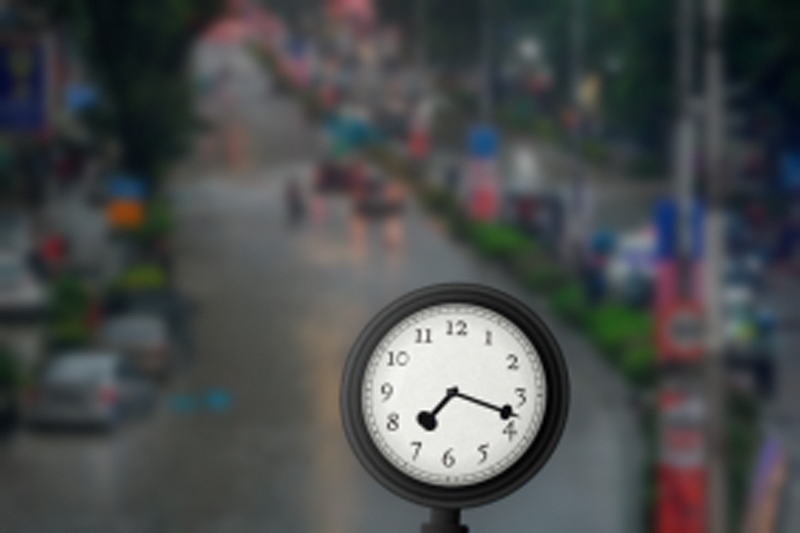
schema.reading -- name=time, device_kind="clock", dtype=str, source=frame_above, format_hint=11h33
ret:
7h18
